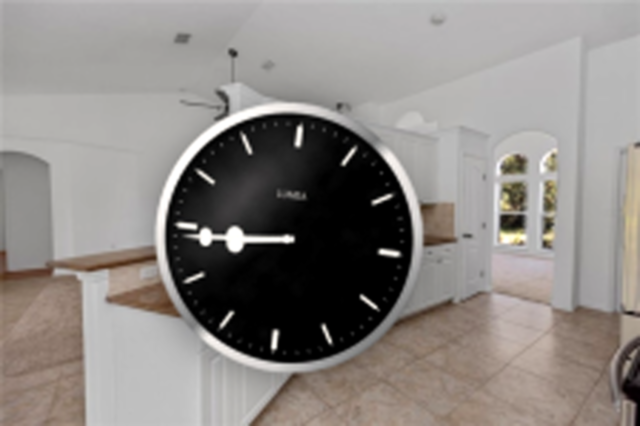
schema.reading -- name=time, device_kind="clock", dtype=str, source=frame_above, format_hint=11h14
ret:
8h44
